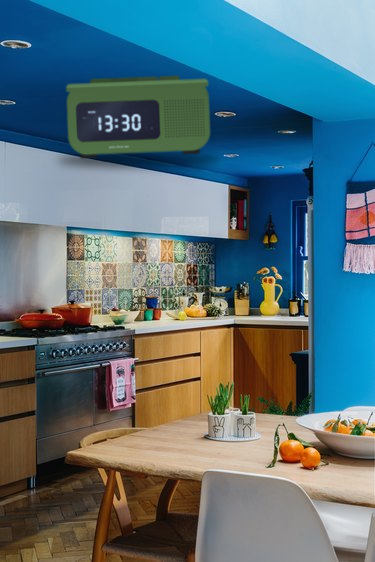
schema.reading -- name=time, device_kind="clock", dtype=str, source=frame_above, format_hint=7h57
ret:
13h30
